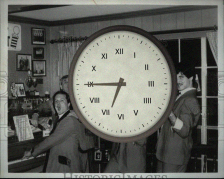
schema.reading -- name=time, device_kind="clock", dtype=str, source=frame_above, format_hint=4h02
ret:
6h45
